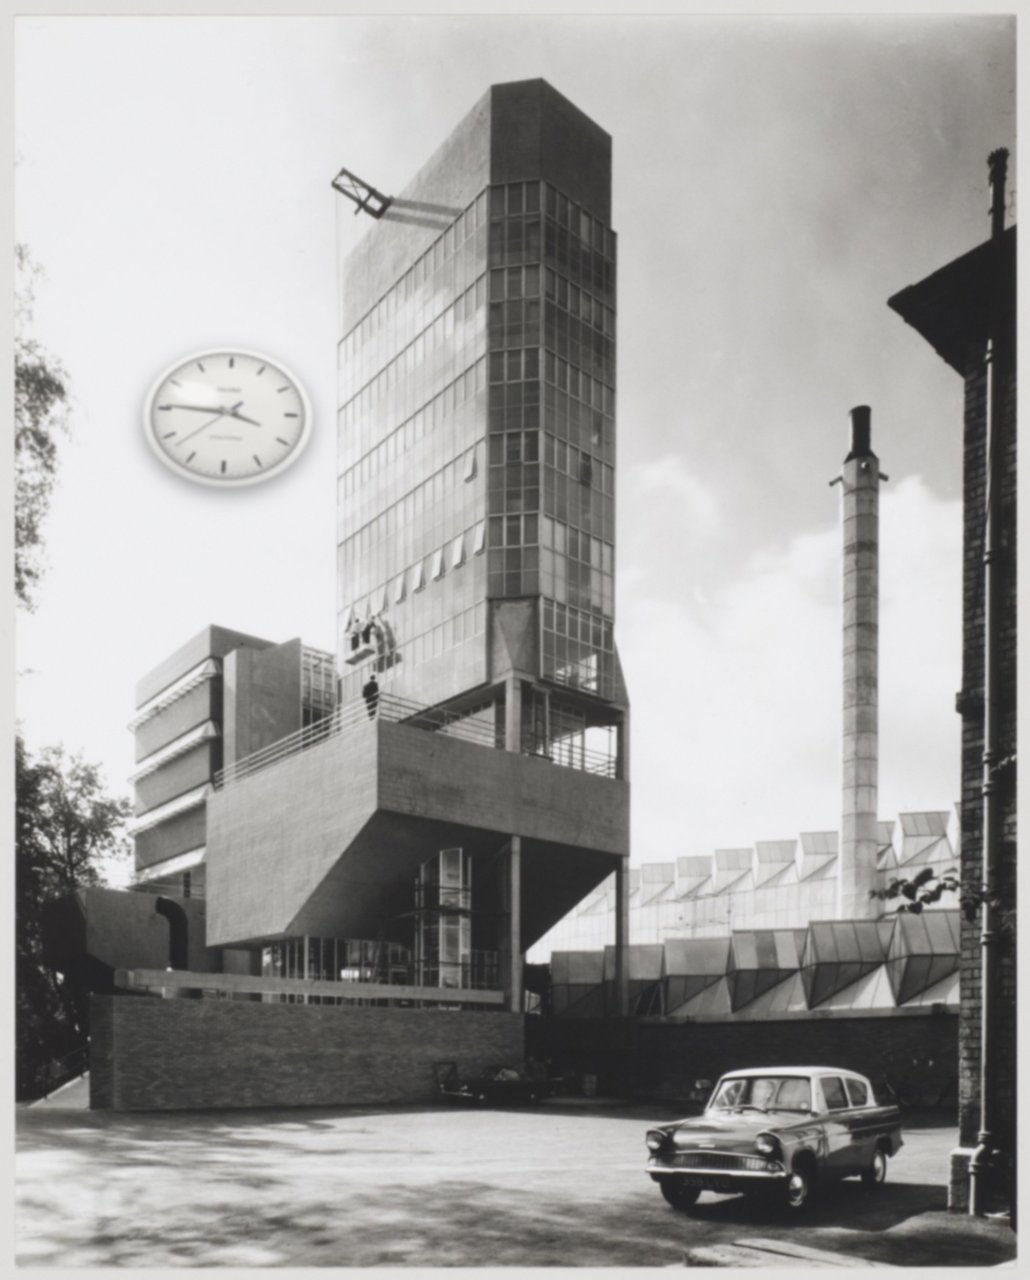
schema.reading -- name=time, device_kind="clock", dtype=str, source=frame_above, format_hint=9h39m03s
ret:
3h45m38s
